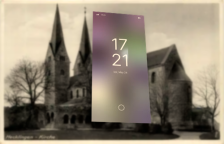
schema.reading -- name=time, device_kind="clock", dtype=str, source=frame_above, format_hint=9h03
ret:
17h21
